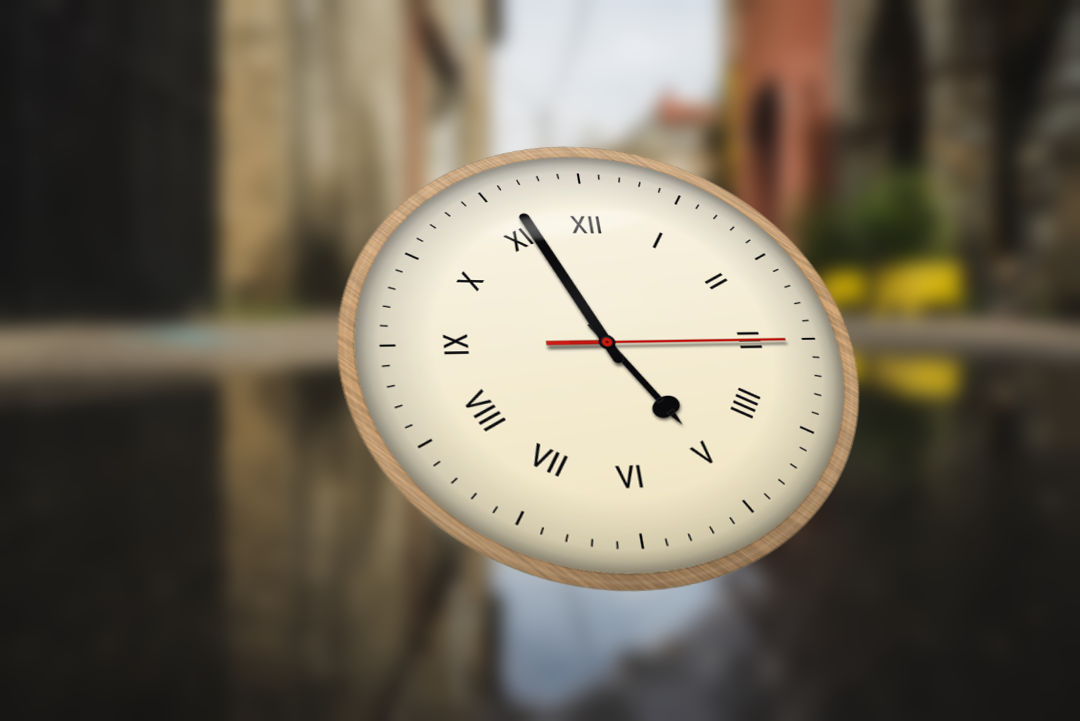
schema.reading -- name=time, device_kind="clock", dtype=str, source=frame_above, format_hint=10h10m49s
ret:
4h56m15s
